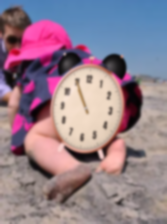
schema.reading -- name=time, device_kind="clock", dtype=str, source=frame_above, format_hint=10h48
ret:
10h55
